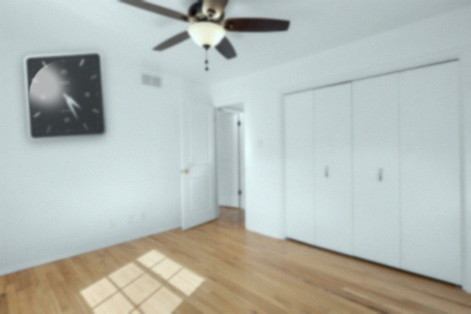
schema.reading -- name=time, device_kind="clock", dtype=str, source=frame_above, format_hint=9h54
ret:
4h26
